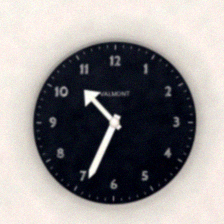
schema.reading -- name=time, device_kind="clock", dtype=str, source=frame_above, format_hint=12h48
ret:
10h34
